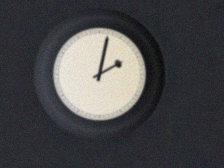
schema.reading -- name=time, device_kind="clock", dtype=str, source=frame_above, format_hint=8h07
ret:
2h02
